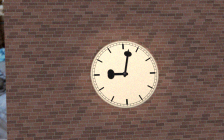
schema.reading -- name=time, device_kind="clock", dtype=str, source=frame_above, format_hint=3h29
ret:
9h02
